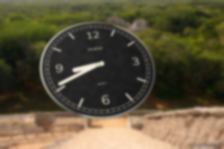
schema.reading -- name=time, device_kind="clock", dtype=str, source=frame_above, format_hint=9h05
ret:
8h41
